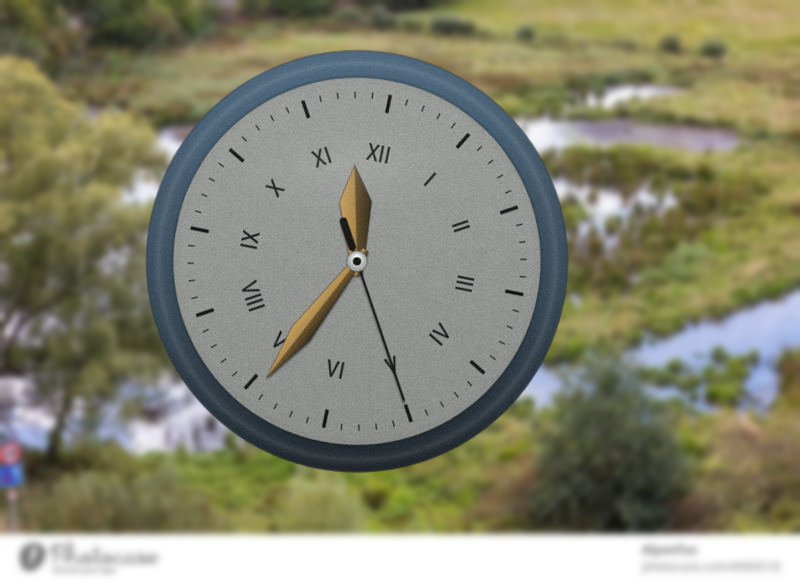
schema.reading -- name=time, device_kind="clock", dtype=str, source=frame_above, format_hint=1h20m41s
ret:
11h34m25s
